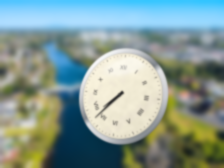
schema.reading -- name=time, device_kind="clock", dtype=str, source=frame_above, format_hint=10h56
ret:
7h37
